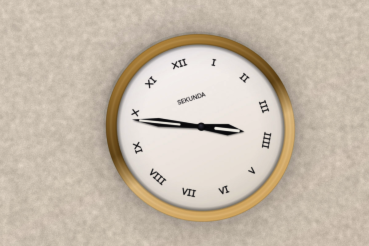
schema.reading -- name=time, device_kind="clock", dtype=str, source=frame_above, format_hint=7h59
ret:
3h49
